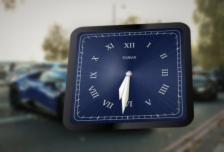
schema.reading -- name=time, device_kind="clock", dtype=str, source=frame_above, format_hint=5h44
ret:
6h31
